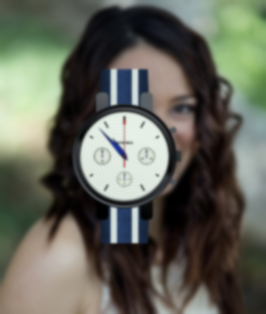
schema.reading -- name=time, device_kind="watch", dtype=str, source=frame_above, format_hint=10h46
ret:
10h53
